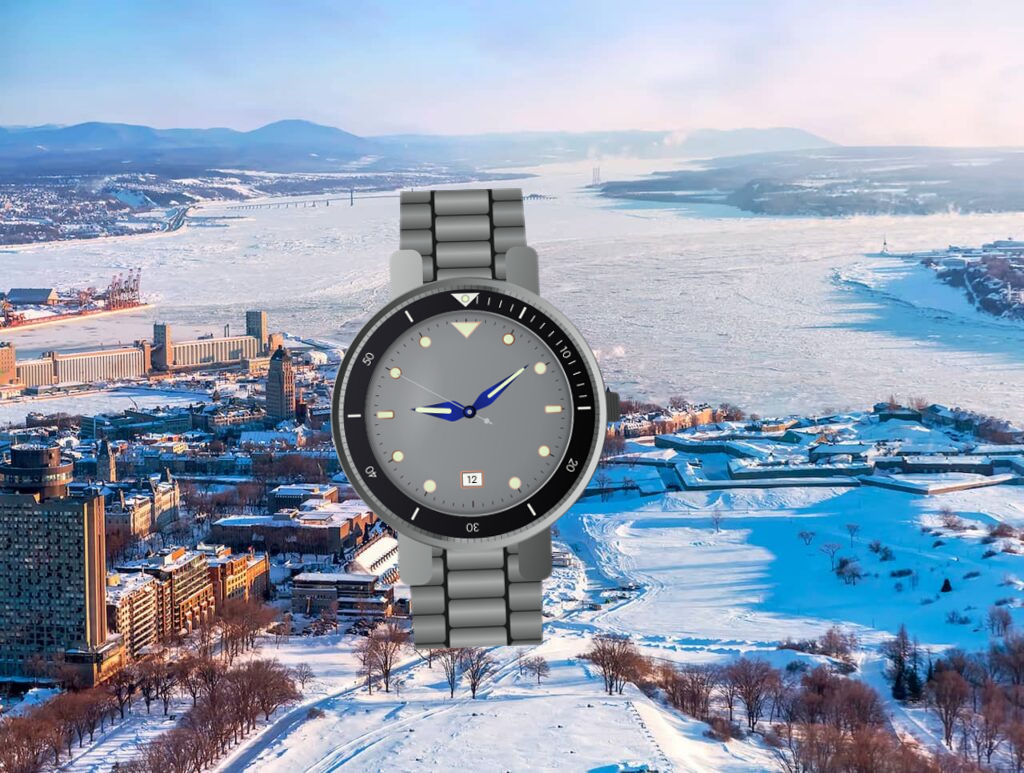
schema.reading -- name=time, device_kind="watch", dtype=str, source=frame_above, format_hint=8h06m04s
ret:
9h08m50s
